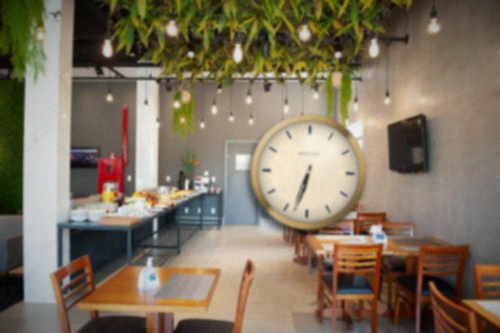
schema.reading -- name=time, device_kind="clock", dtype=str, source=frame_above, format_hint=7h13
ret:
6h33
